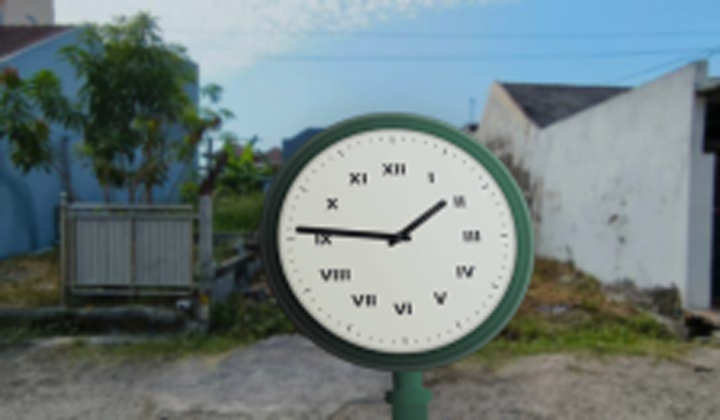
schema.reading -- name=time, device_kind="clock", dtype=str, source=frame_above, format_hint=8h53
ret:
1h46
